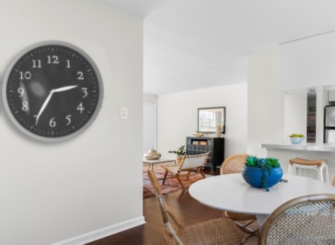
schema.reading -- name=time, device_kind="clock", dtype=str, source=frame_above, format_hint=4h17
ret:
2h35
